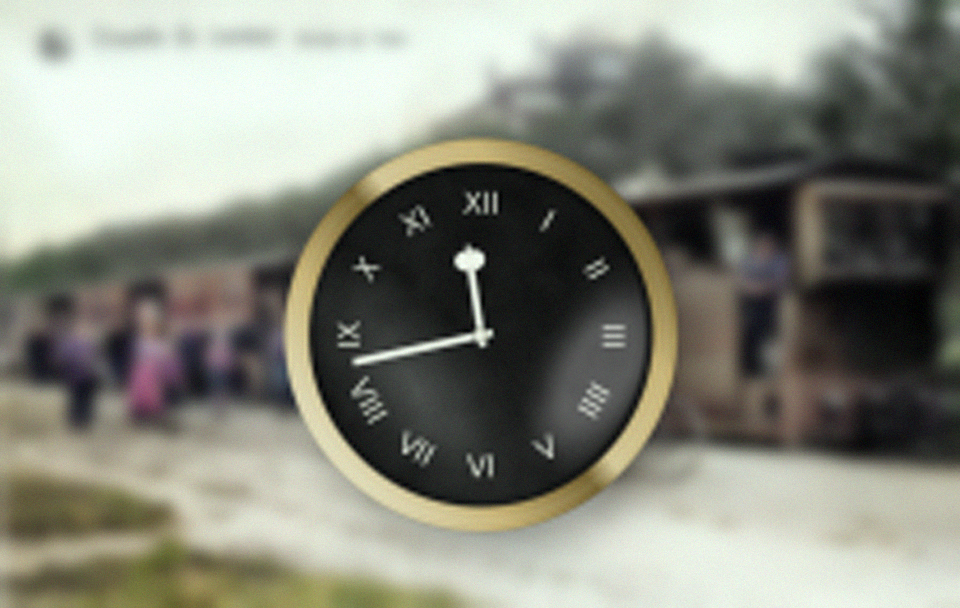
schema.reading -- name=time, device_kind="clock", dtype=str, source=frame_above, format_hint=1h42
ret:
11h43
